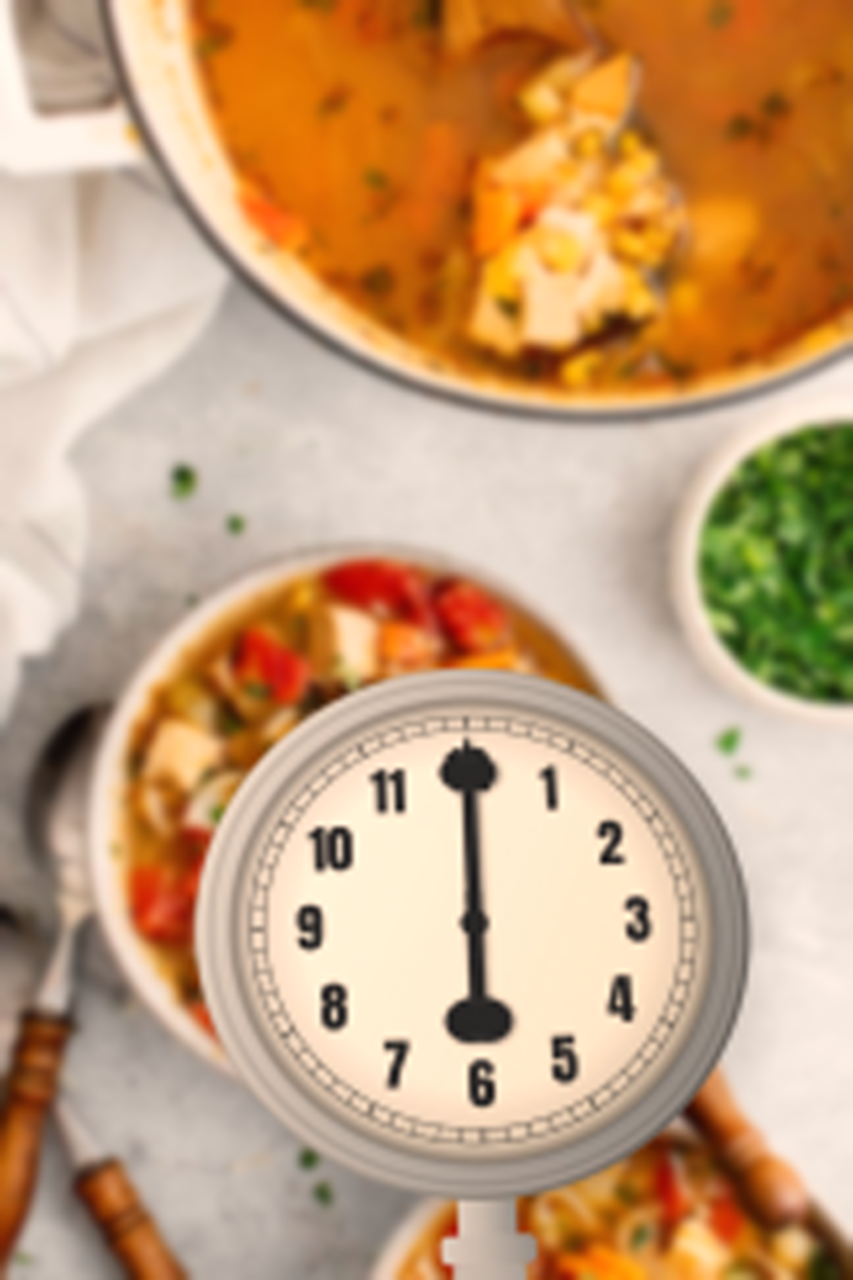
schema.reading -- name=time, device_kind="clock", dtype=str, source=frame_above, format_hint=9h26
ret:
6h00
